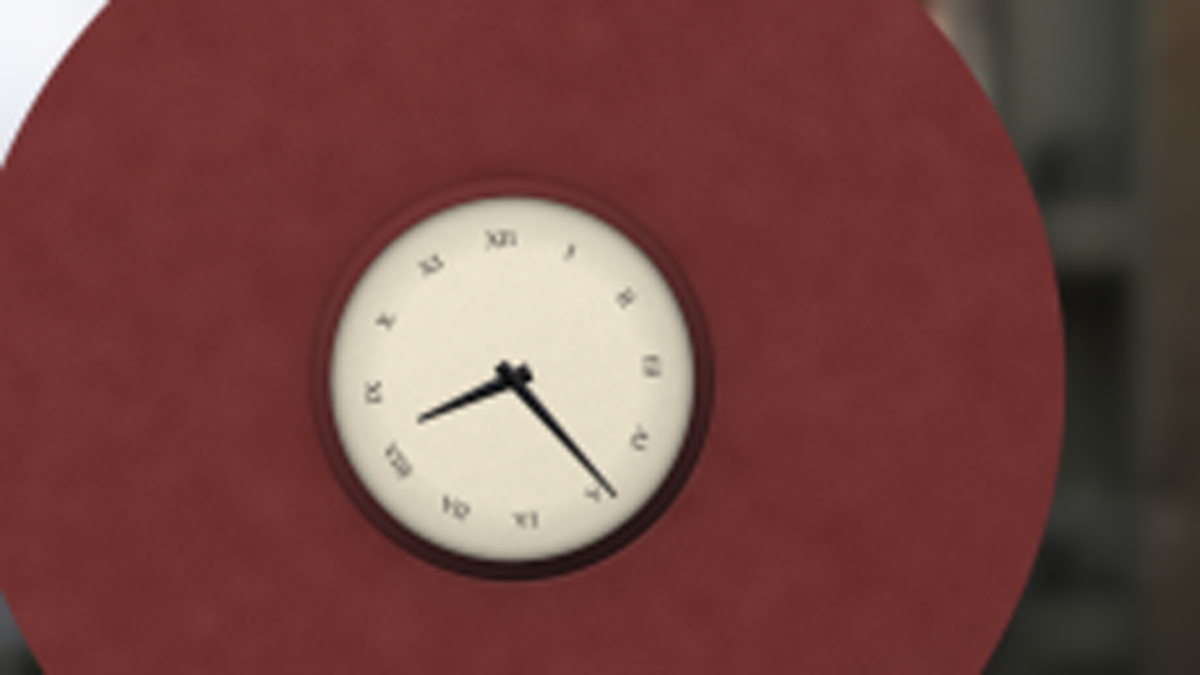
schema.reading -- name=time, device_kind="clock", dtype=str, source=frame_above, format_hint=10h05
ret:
8h24
